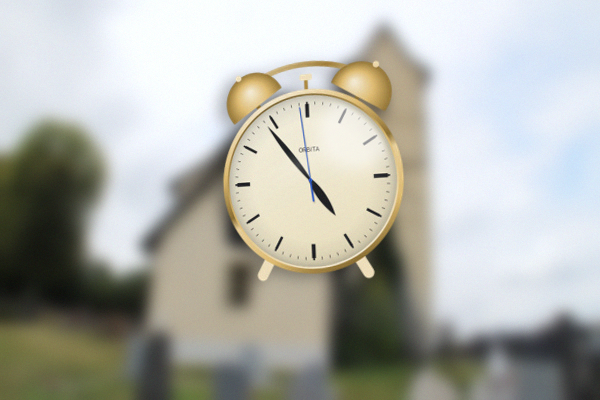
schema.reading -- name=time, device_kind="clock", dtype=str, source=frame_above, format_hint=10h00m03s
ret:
4h53m59s
